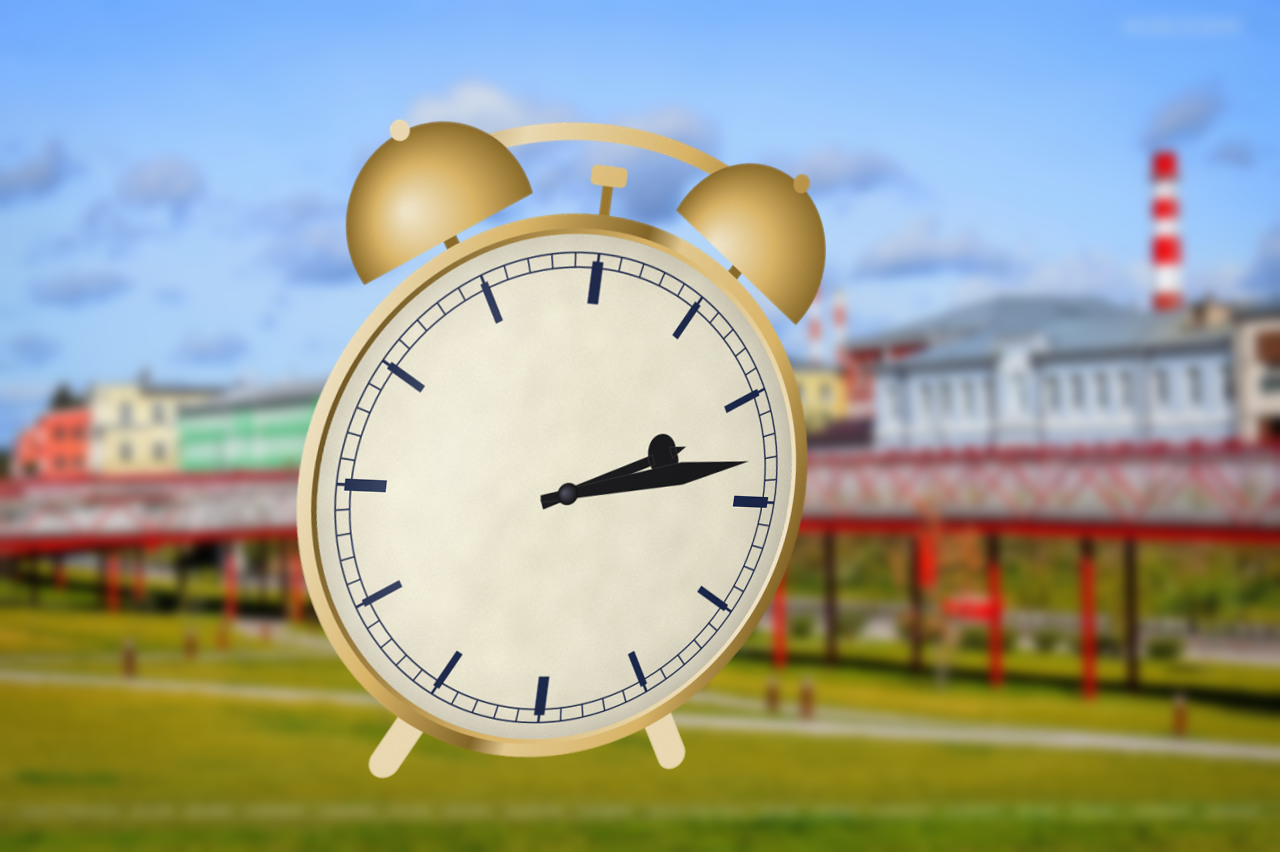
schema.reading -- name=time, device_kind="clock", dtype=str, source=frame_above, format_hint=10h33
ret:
2h13
